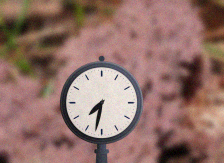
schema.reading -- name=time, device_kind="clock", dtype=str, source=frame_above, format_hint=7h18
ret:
7h32
